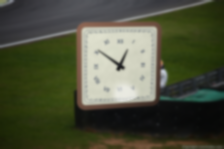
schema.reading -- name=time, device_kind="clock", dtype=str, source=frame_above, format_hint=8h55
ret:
12h51
